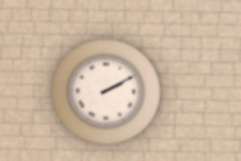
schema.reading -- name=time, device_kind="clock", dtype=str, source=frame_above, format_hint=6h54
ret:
2h10
